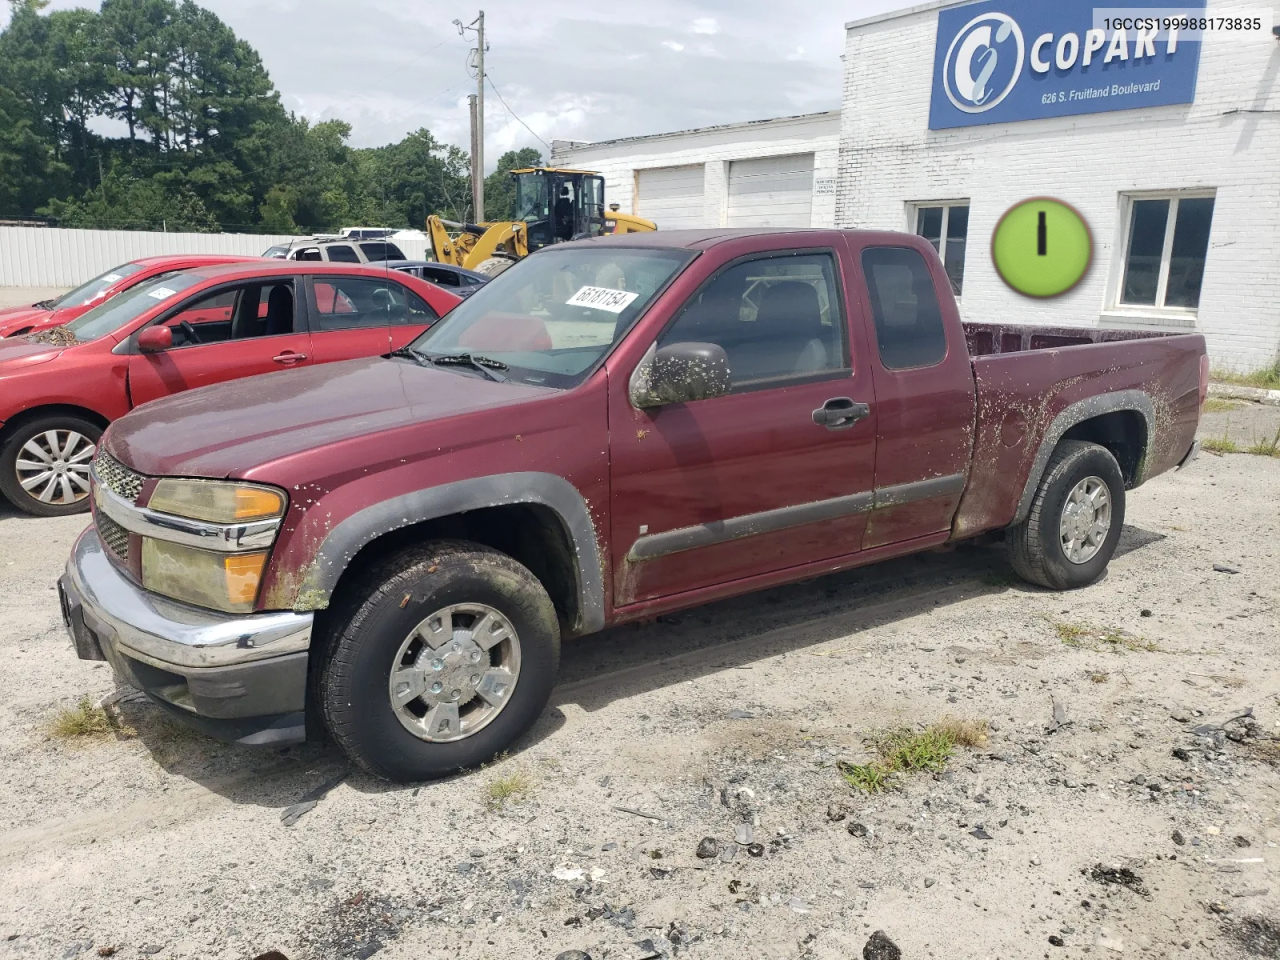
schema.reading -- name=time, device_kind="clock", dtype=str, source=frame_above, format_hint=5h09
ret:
12h00
